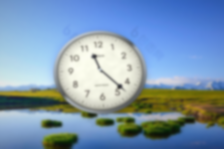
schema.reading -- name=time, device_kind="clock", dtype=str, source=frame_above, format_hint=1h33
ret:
11h23
